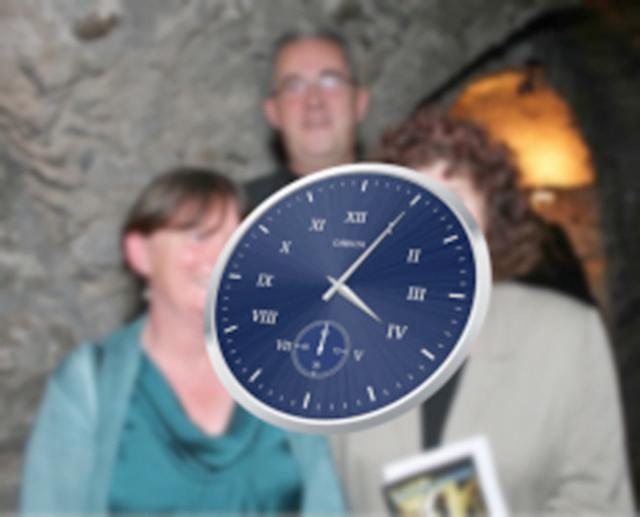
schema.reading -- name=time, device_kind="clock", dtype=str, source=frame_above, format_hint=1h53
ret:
4h05
